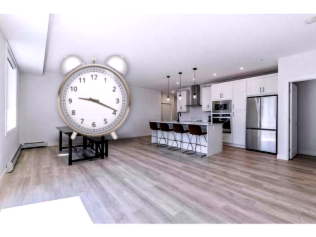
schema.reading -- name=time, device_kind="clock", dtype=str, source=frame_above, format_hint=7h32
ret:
9h19
